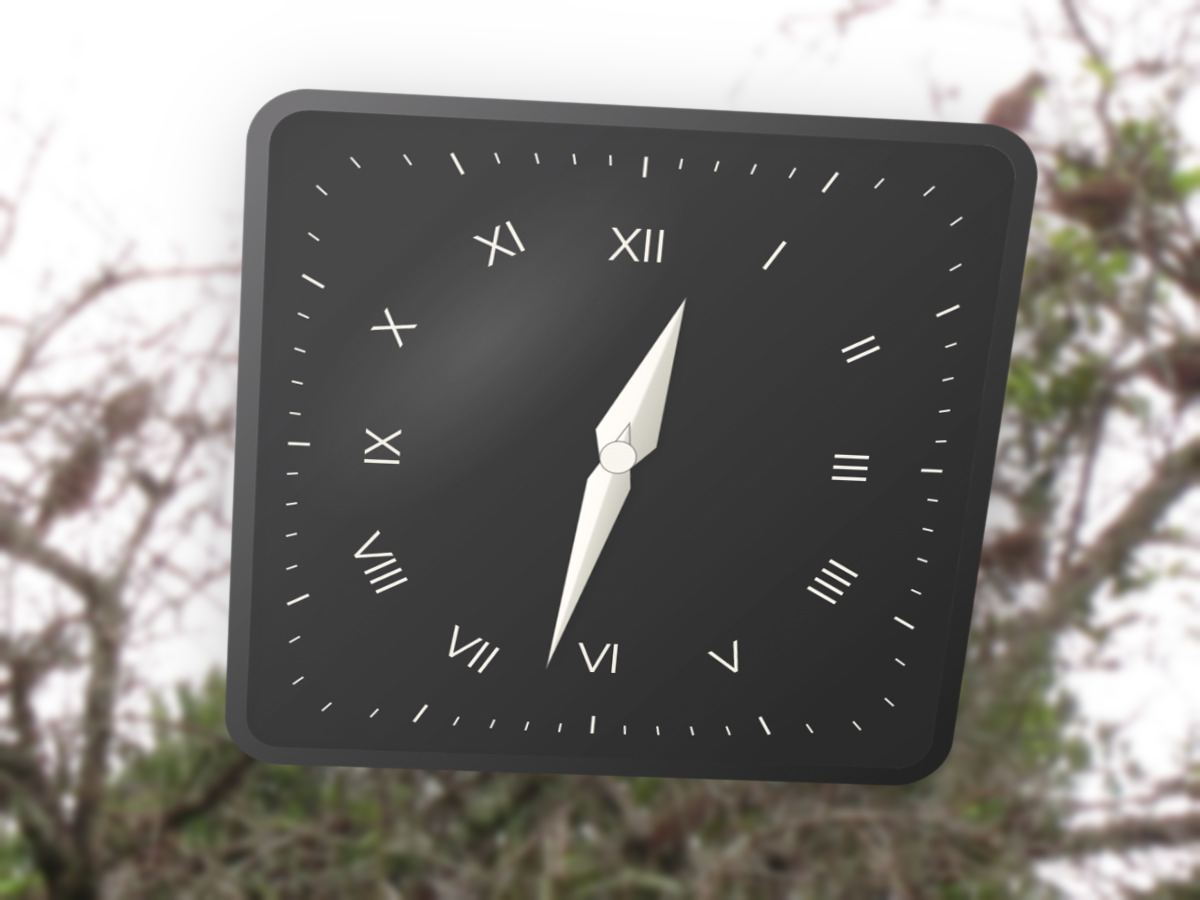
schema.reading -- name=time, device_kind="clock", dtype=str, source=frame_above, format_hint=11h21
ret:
12h32
